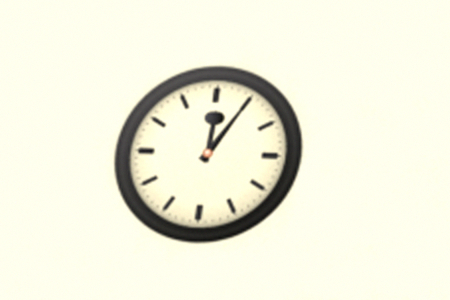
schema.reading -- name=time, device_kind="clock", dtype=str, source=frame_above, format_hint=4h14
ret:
12h05
